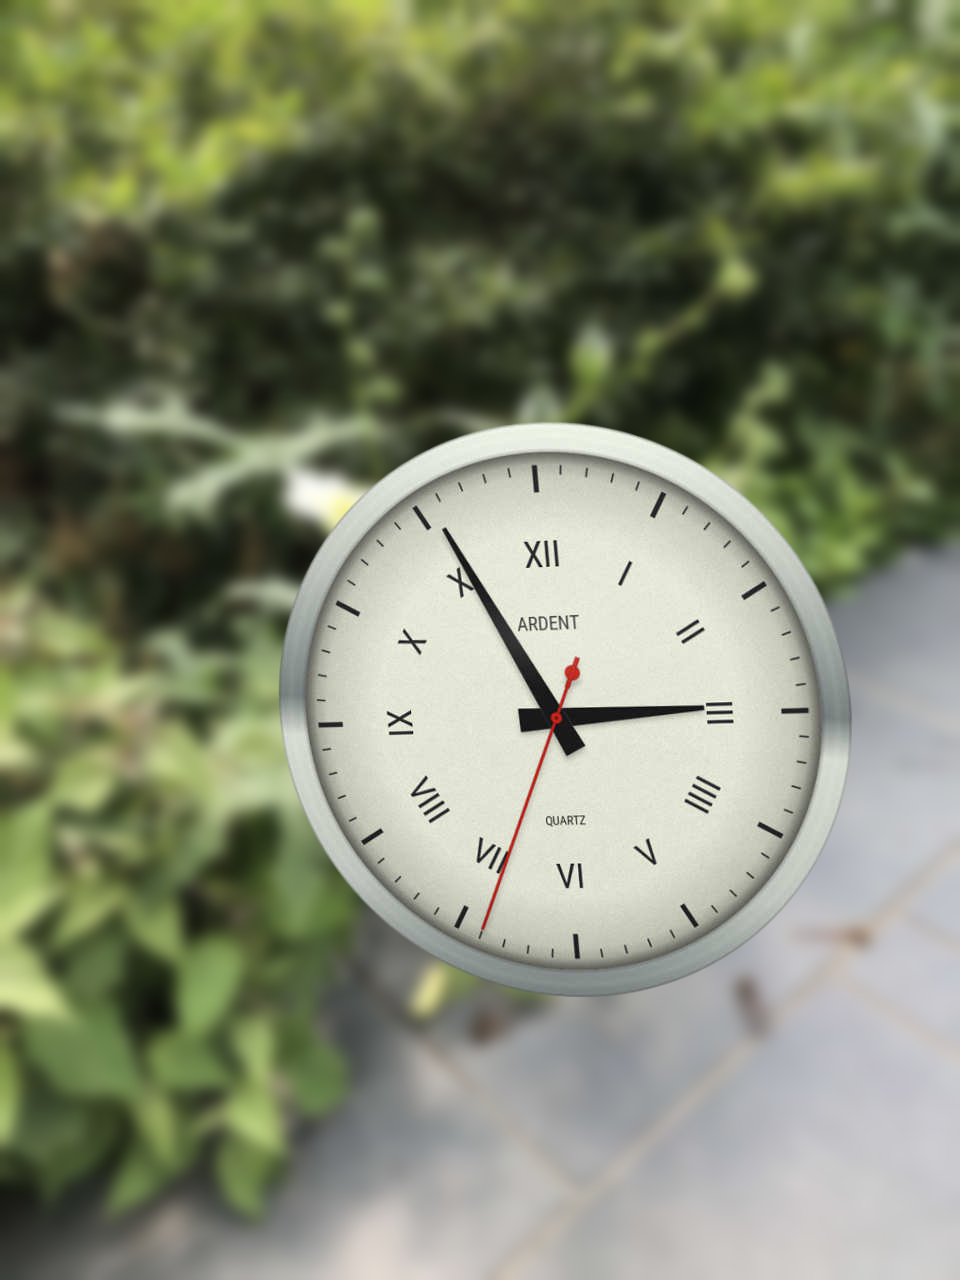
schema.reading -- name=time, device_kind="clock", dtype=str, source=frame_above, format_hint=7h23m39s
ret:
2h55m34s
